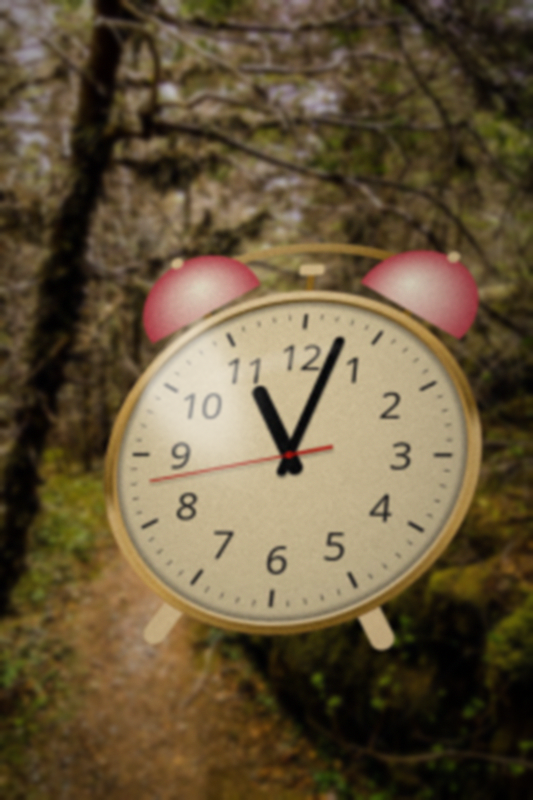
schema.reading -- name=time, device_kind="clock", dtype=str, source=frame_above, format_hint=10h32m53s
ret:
11h02m43s
